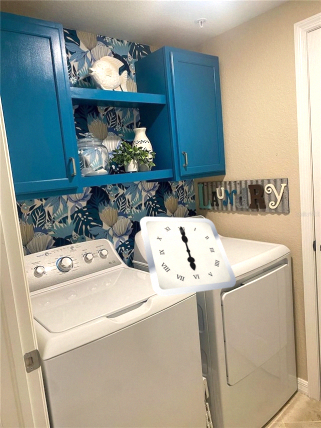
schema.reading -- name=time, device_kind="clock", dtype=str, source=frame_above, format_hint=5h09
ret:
6h00
